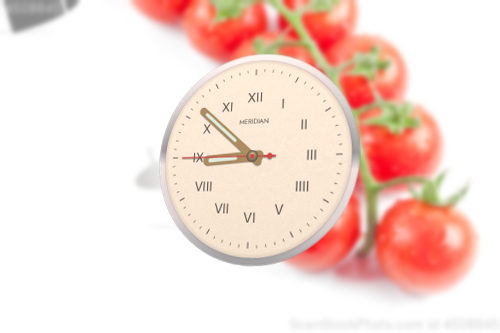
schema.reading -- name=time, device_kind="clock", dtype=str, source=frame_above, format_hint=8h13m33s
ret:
8h51m45s
